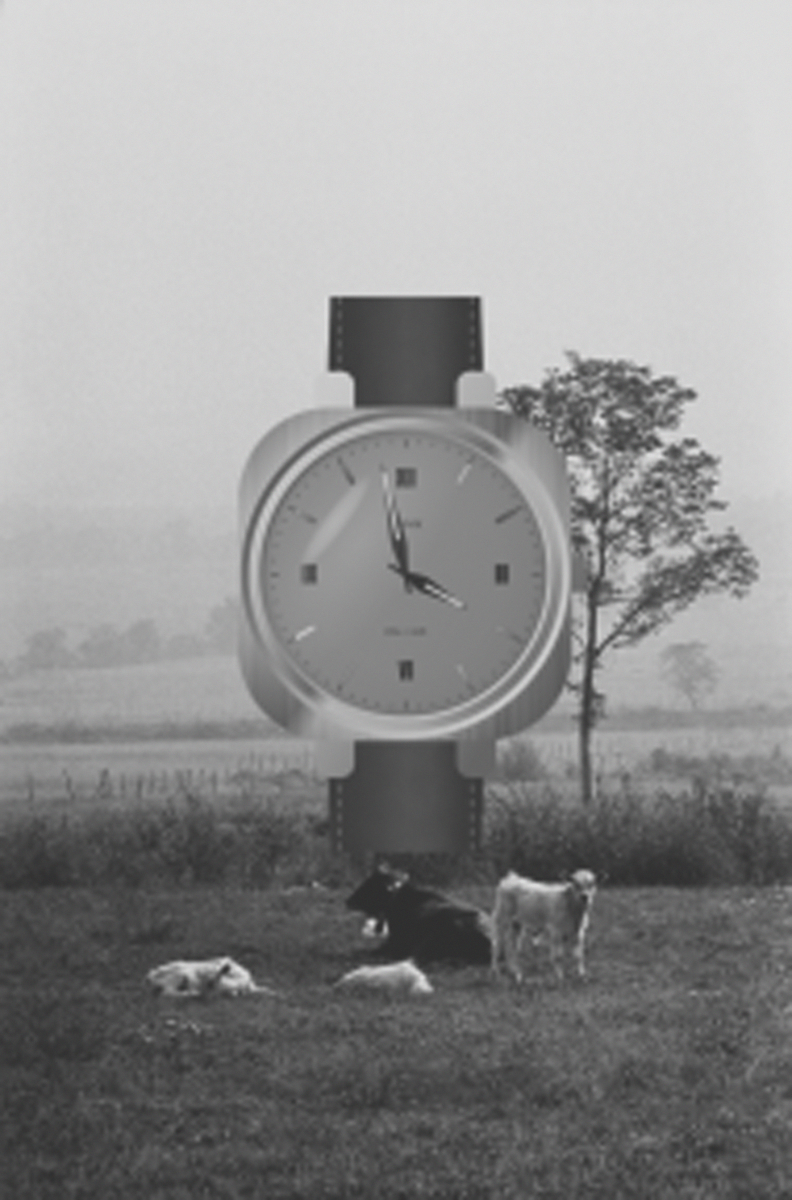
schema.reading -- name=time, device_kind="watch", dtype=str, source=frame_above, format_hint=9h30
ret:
3h58
